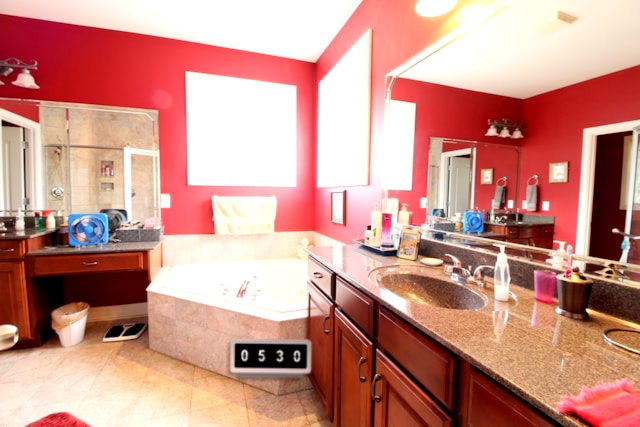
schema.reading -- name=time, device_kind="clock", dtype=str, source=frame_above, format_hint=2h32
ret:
5h30
